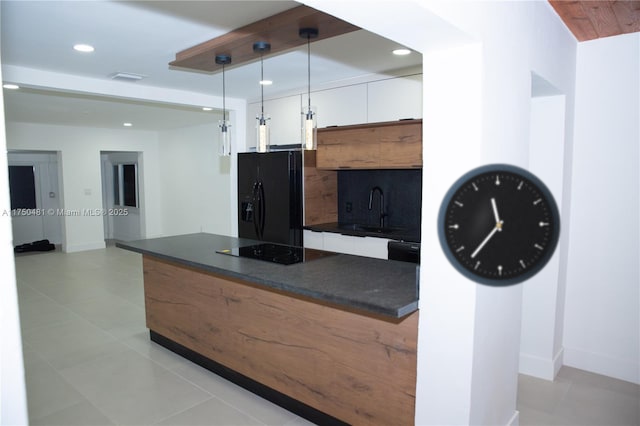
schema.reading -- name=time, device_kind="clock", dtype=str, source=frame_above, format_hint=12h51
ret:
11h37
